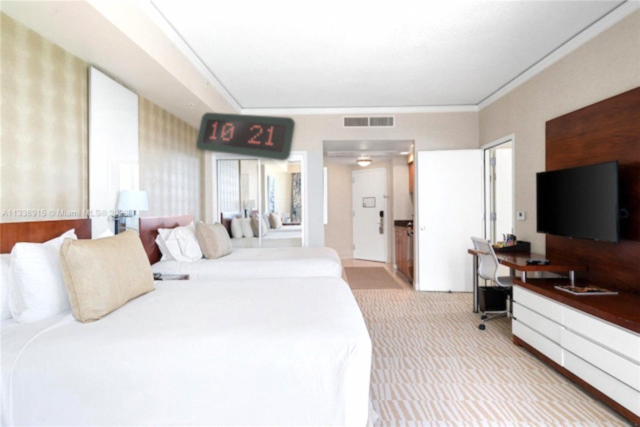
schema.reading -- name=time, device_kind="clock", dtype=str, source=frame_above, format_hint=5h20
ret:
10h21
